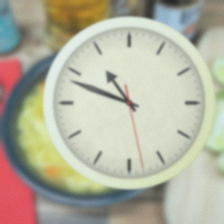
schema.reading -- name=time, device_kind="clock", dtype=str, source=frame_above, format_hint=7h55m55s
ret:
10h48m28s
